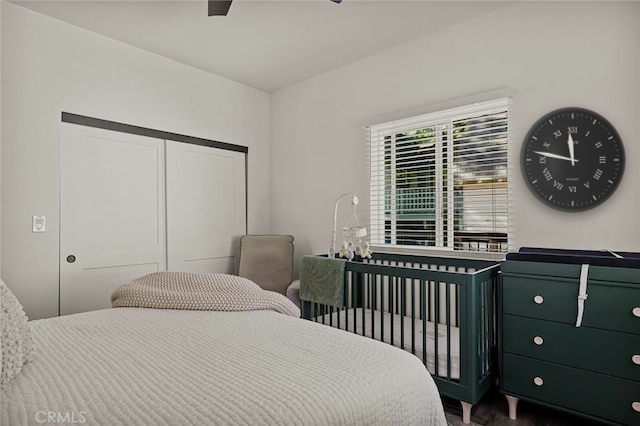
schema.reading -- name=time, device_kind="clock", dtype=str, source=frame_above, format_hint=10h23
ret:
11h47
